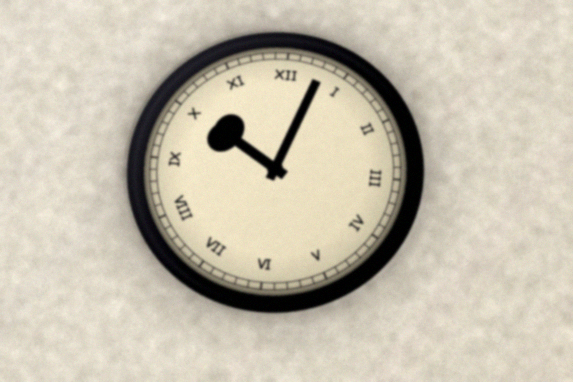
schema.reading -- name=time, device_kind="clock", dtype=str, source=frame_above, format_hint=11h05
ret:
10h03
